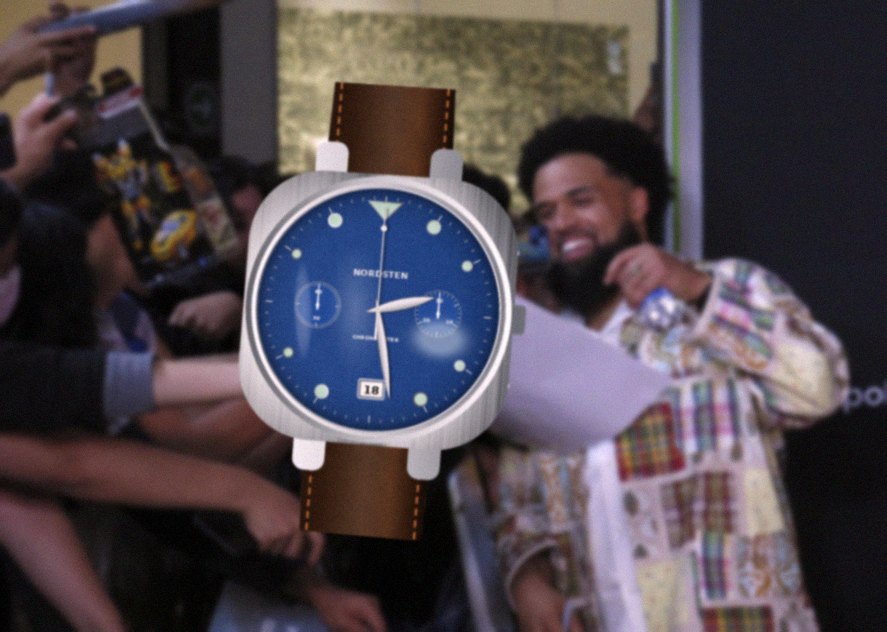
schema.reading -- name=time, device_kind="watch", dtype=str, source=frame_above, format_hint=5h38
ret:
2h28
